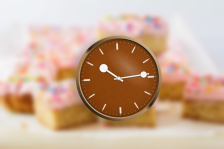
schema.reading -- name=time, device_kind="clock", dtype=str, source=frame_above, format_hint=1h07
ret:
10h14
